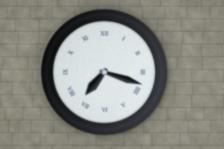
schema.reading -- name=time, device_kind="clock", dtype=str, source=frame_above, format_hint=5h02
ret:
7h18
